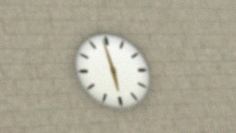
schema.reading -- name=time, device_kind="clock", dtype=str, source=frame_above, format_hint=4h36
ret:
5h59
